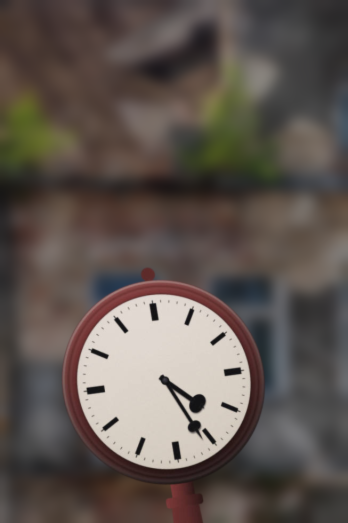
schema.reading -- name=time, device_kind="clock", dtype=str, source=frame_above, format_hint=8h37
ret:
4h26
